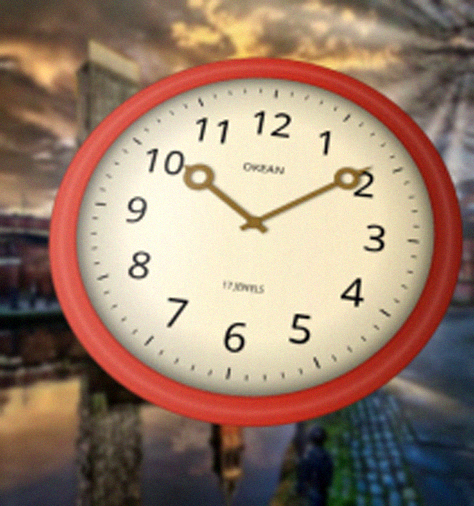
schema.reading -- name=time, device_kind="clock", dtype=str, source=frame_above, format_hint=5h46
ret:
10h09
